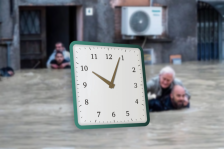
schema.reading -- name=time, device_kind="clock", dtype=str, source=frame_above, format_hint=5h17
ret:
10h04
